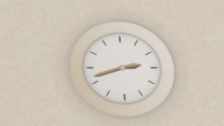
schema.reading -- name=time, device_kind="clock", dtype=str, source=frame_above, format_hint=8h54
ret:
2h42
